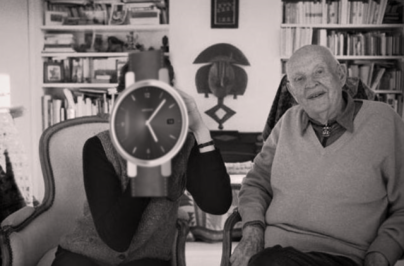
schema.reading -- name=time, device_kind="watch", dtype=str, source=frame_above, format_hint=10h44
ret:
5h07
